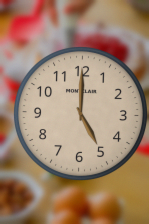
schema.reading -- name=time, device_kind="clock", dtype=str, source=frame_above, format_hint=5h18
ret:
5h00
